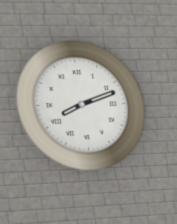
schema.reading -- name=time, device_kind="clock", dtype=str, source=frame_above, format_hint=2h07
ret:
8h12
